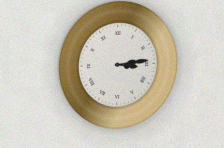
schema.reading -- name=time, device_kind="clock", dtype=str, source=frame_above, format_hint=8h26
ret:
3h14
